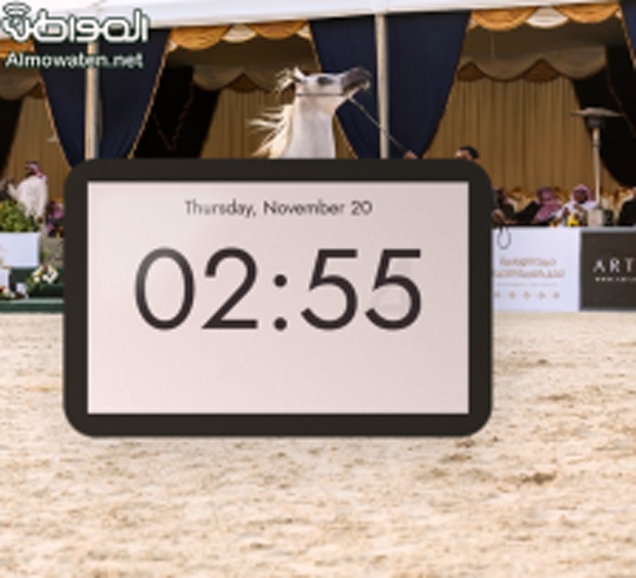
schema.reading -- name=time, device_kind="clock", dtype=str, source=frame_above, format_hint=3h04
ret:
2h55
